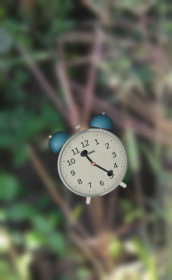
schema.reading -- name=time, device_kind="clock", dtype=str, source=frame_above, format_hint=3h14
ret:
11h24
